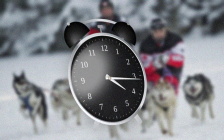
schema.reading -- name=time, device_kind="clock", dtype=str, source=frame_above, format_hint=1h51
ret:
4h16
